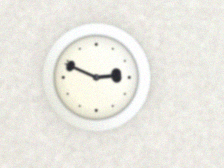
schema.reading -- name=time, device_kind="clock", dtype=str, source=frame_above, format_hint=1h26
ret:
2h49
